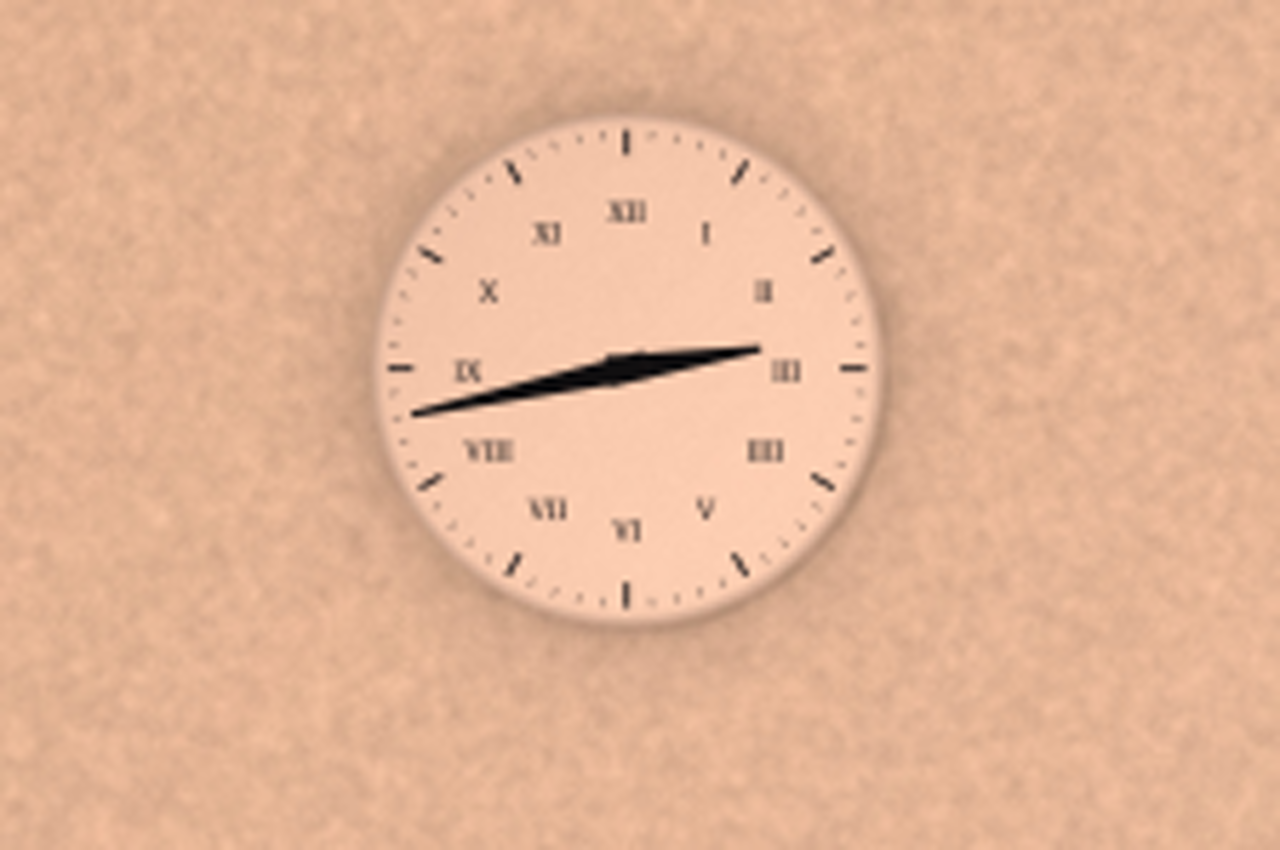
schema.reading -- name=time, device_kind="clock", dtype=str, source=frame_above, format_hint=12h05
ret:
2h43
